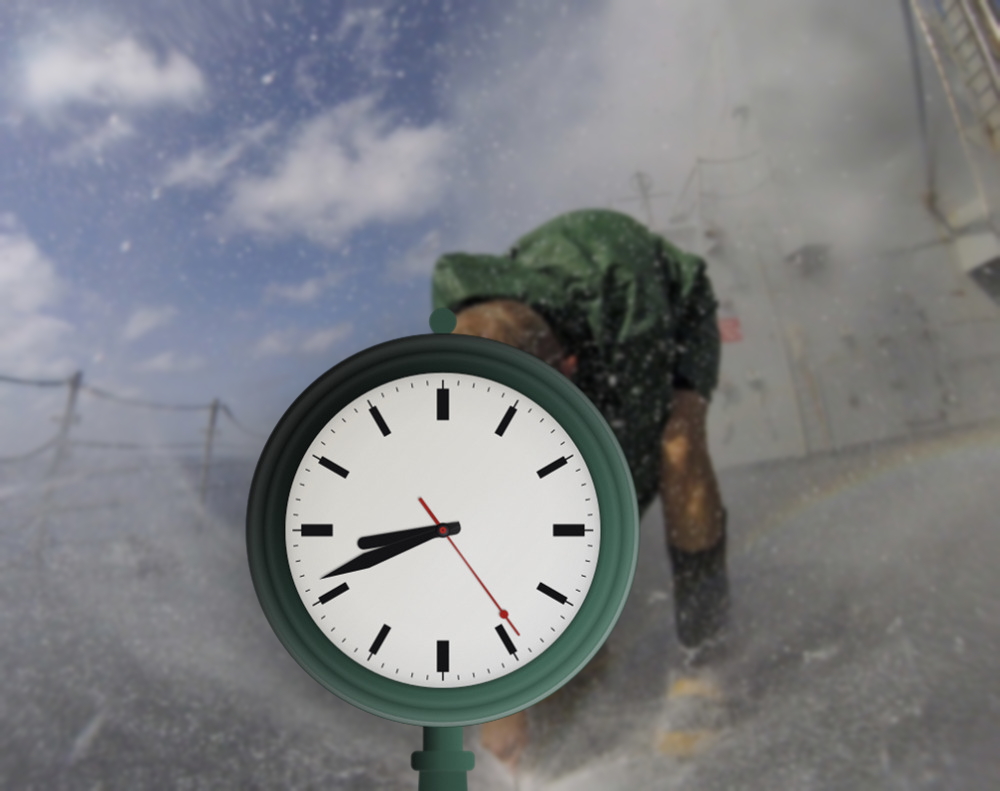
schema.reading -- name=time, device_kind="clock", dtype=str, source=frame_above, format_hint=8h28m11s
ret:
8h41m24s
